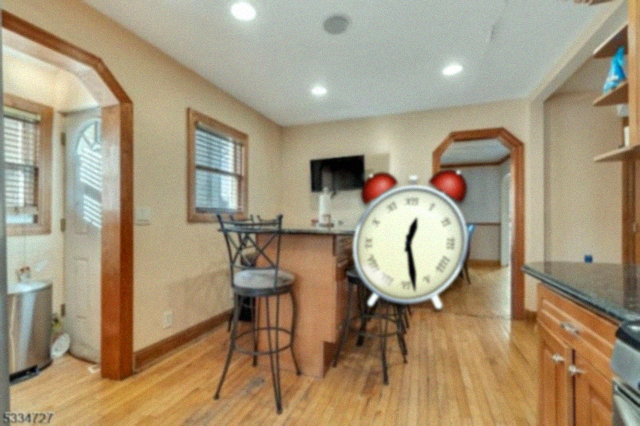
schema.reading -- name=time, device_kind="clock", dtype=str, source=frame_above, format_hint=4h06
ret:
12h28
